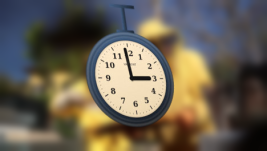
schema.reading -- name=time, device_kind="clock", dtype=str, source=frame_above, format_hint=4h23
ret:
2h59
